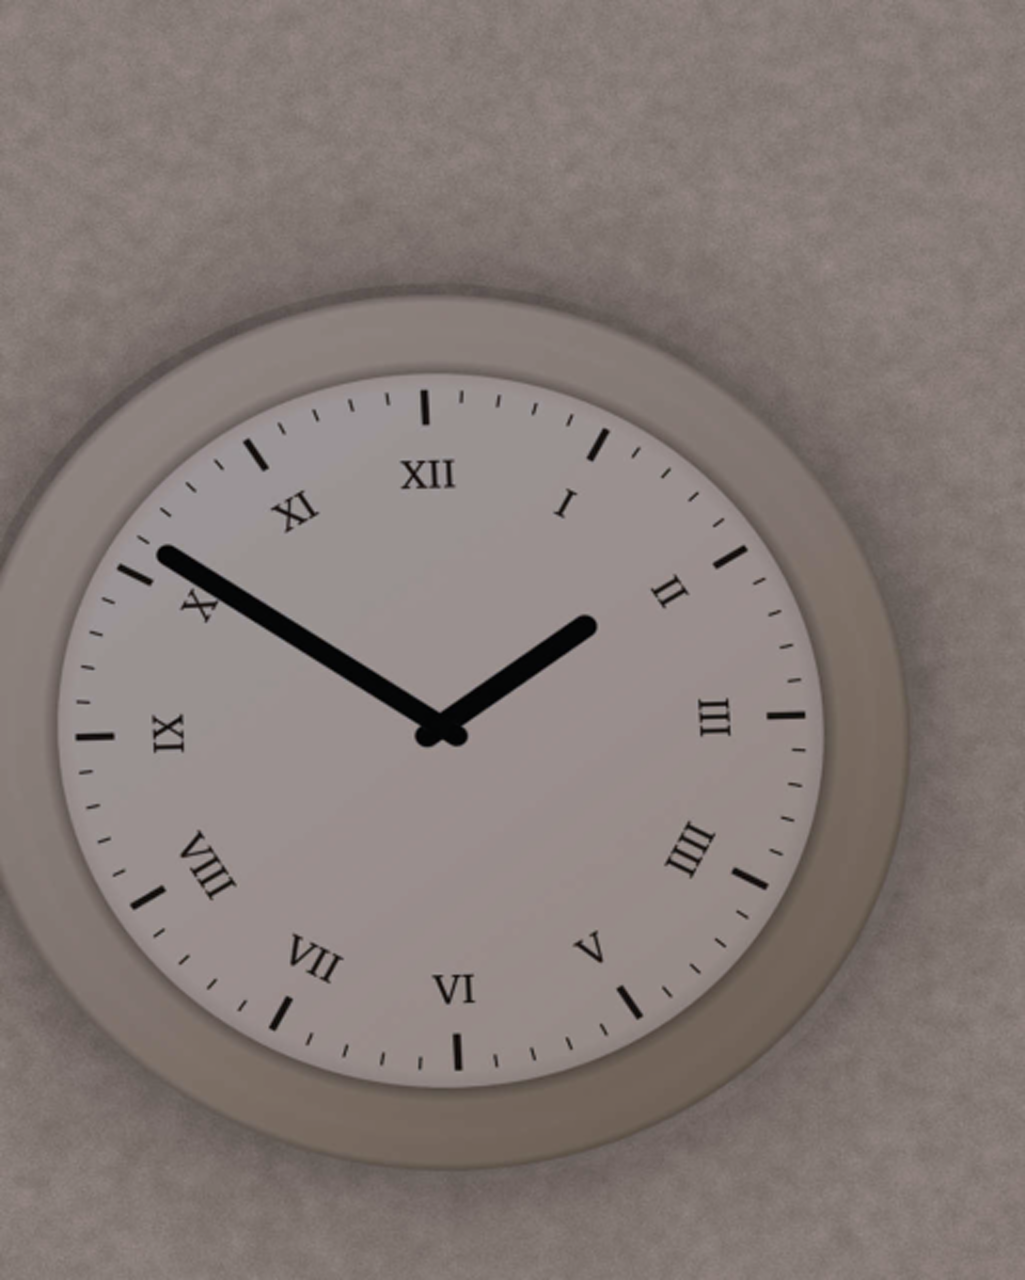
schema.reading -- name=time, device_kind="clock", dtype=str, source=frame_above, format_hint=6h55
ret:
1h51
